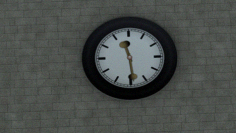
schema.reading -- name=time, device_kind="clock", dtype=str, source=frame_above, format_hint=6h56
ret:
11h29
